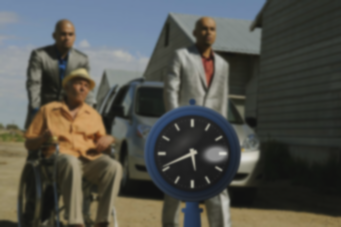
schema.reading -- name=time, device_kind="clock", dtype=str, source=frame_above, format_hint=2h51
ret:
5h41
